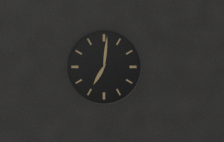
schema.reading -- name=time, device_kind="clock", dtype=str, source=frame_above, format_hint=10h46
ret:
7h01
